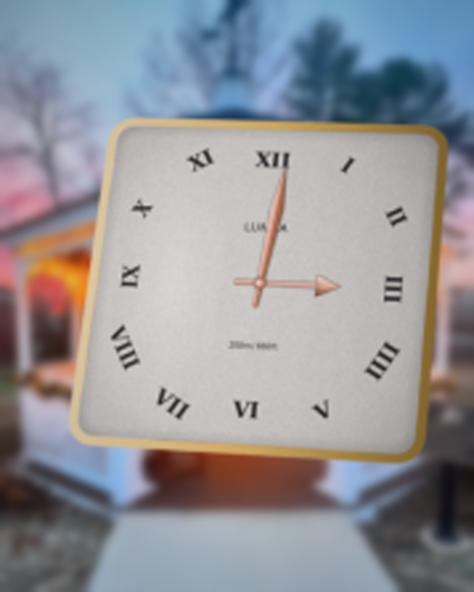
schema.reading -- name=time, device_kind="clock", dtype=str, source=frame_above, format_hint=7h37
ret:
3h01
